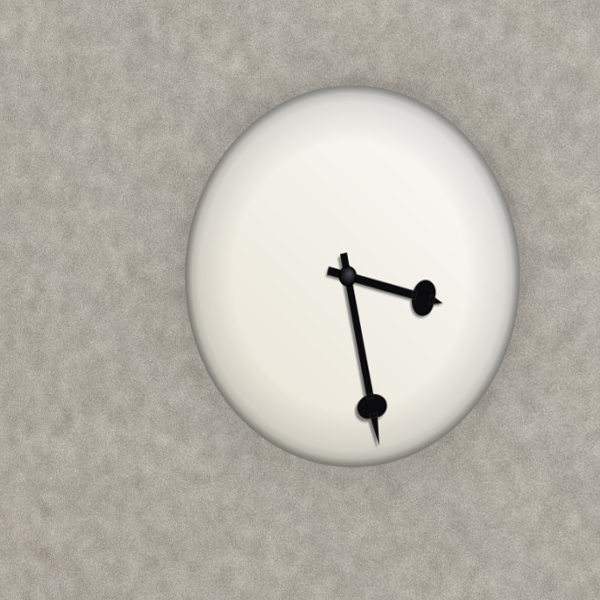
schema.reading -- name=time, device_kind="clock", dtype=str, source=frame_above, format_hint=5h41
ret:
3h28
